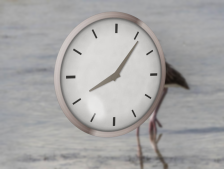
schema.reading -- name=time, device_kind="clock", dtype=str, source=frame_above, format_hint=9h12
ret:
8h06
